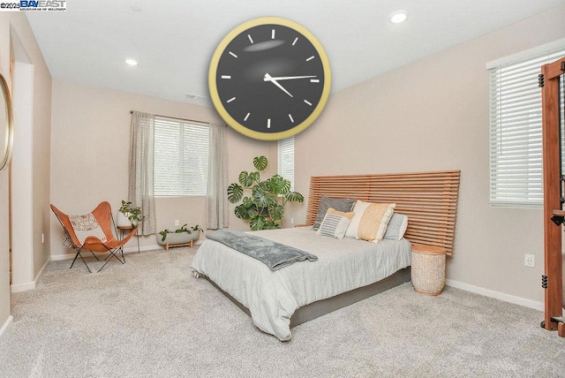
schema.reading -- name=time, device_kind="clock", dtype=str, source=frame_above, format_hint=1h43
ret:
4h14
